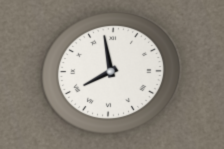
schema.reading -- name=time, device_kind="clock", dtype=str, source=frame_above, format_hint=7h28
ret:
7h58
